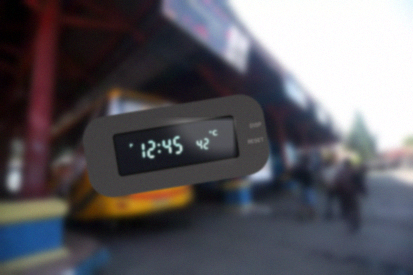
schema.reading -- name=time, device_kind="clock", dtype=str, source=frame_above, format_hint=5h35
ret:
12h45
